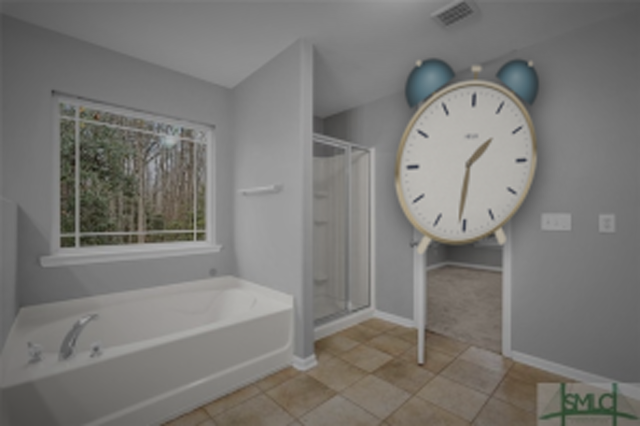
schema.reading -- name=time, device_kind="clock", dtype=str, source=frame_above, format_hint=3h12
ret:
1h31
